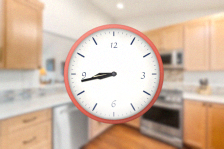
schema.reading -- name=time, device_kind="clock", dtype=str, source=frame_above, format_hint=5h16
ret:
8h43
